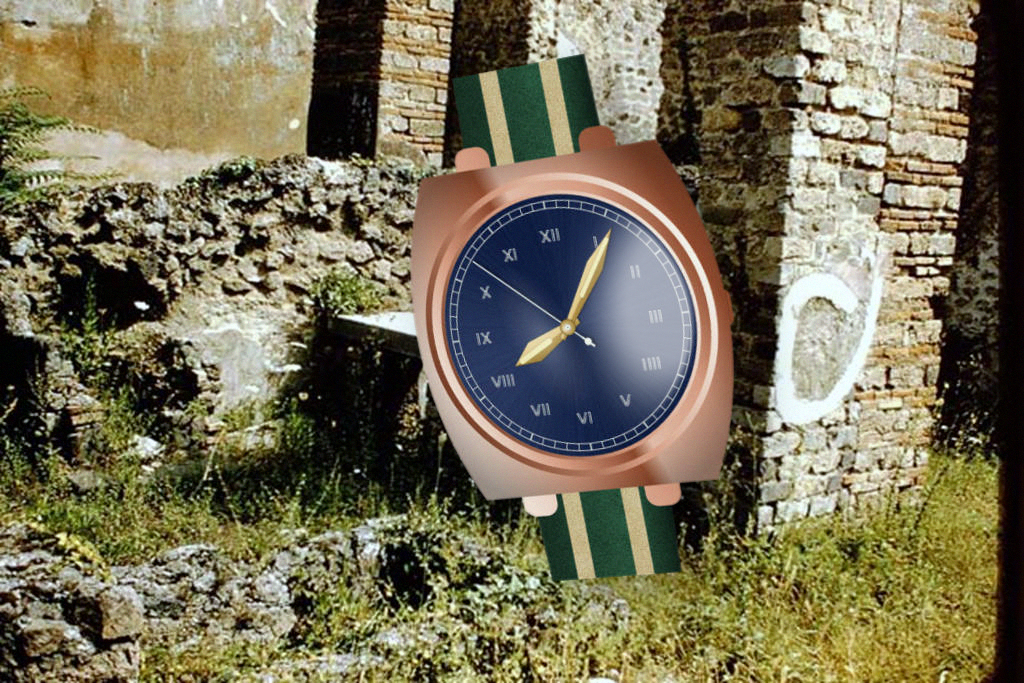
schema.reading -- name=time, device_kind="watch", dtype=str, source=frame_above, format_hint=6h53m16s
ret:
8h05m52s
